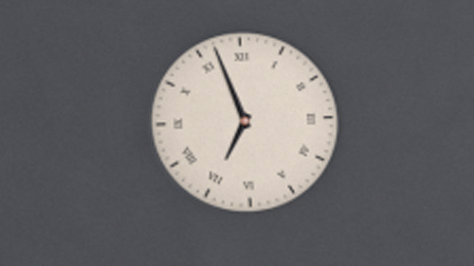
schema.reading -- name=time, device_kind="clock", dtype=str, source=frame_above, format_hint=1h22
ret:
6h57
